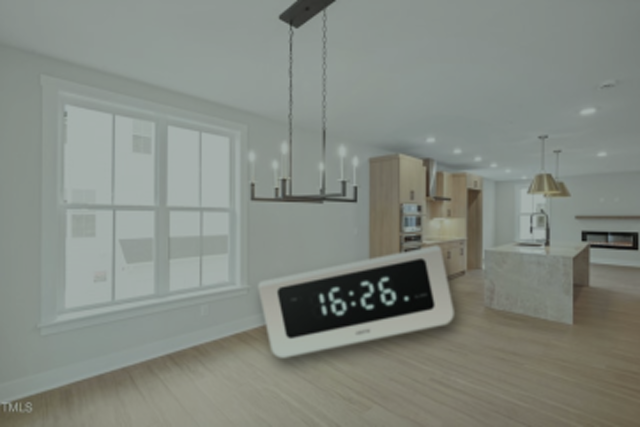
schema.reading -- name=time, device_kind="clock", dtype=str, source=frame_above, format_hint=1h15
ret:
16h26
